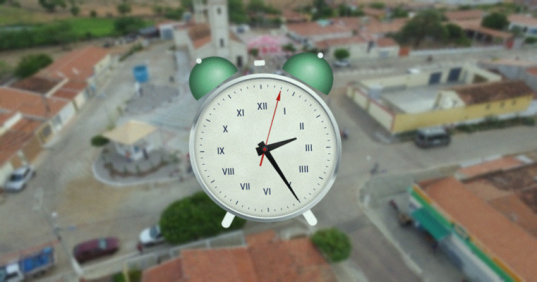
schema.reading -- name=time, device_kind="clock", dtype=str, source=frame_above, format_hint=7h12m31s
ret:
2h25m03s
